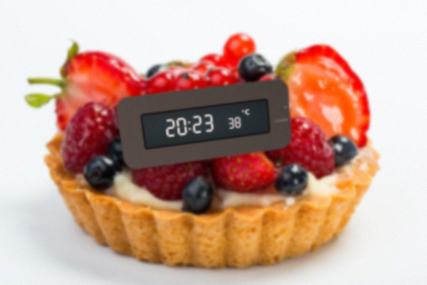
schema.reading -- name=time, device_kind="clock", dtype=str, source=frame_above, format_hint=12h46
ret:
20h23
